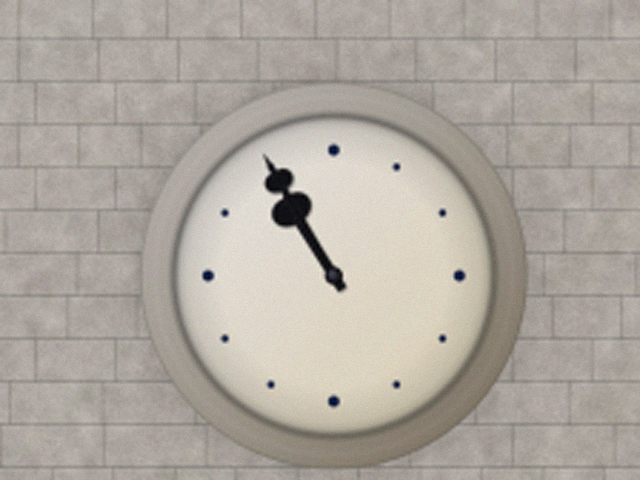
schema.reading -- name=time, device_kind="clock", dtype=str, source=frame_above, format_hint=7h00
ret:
10h55
